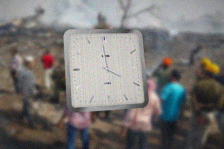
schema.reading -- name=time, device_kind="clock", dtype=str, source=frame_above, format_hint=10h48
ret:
3h59
